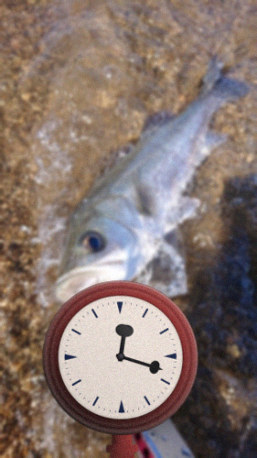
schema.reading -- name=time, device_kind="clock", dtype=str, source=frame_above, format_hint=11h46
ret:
12h18
